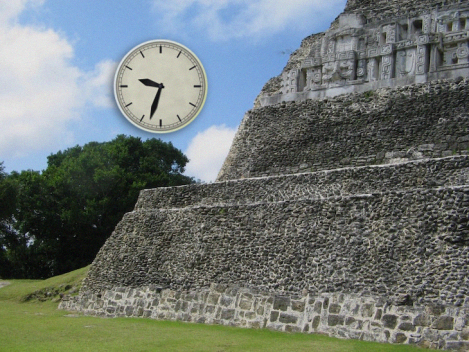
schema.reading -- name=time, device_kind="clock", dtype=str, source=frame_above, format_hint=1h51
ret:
9h33
